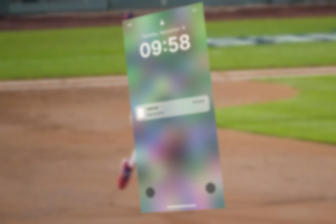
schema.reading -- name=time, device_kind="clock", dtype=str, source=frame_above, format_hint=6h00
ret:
9h58
